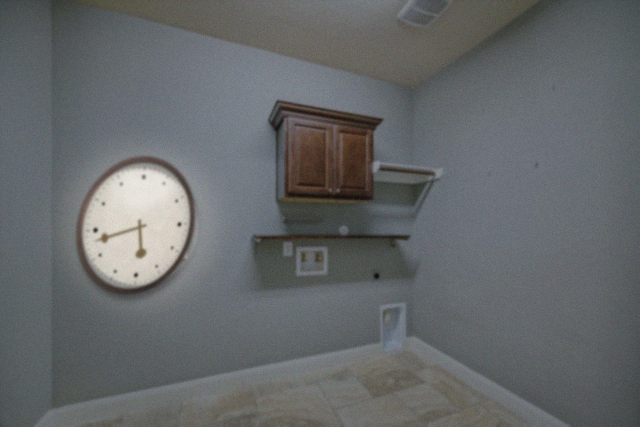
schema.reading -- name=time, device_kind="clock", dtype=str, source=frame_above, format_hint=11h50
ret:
5h43
